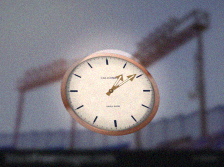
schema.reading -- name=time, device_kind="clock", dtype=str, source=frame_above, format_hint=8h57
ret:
1h09
